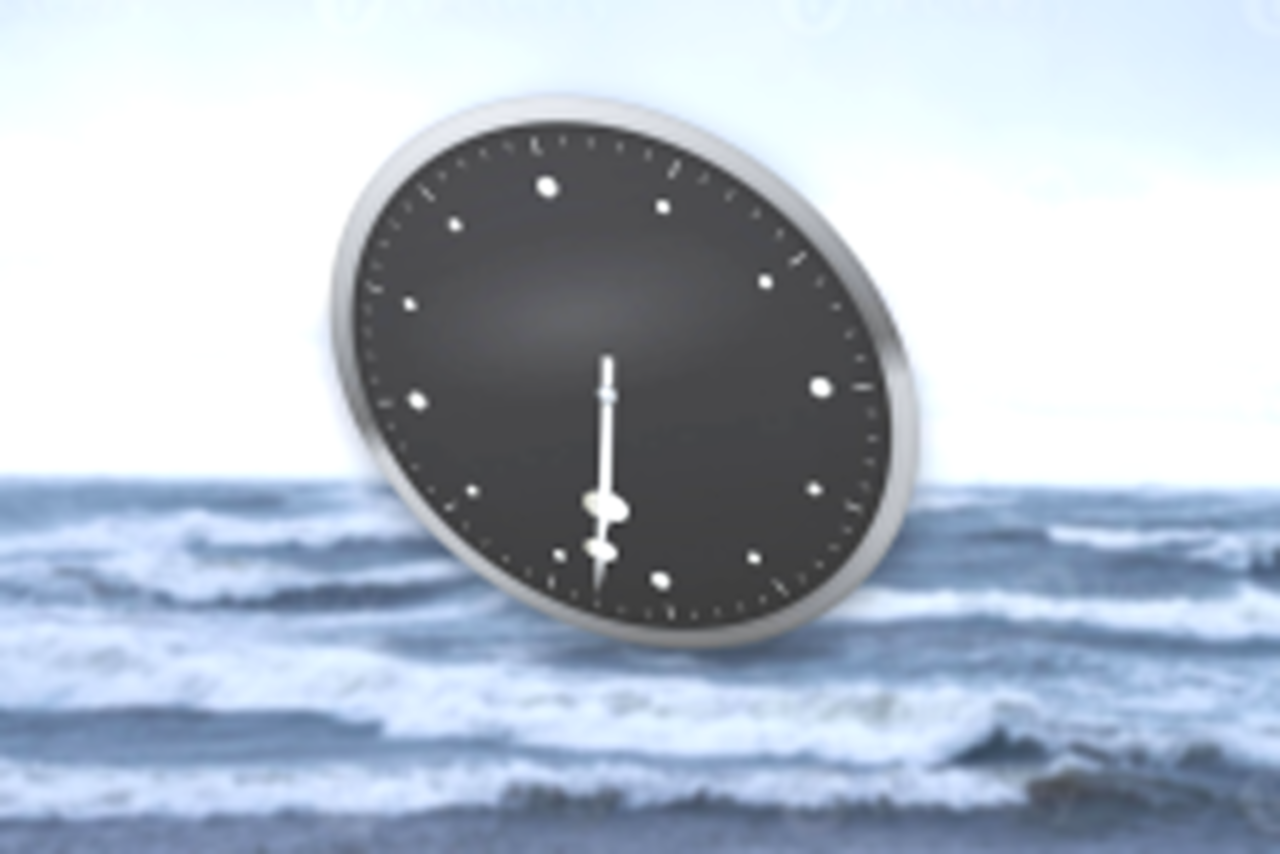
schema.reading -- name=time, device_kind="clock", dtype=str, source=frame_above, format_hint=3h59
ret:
6h33
